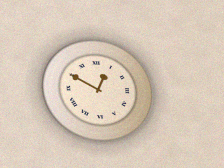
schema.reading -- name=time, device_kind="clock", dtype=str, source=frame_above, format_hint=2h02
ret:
12h50
